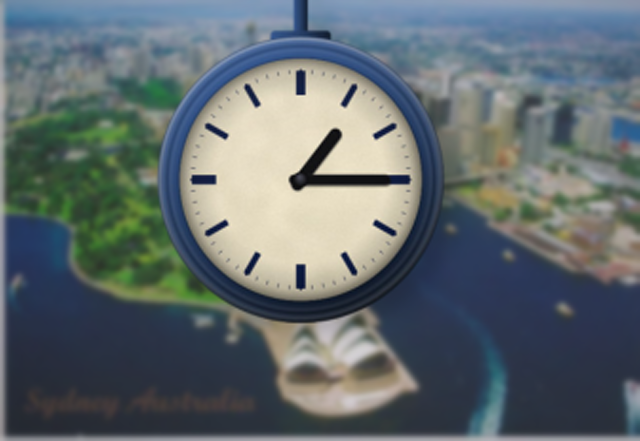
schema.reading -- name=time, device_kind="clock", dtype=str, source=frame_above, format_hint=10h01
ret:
1h15
